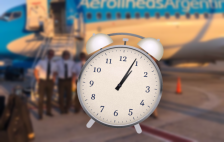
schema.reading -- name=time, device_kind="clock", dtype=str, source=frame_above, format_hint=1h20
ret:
1h04
